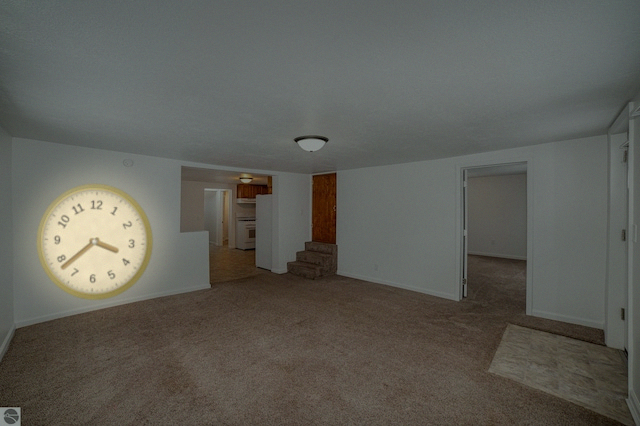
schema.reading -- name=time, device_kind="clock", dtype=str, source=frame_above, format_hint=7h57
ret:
3h38
